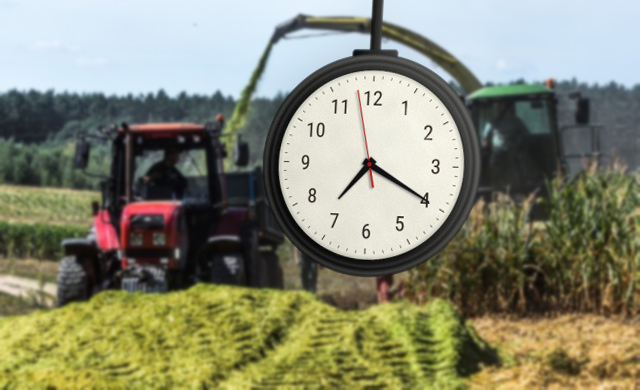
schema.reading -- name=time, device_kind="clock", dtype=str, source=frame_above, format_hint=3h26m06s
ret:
7h19m58s
